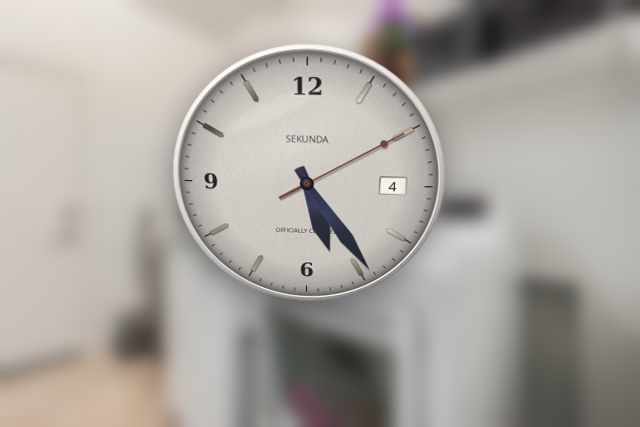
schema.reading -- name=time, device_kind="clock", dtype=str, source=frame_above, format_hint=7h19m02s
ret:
5h24m10s
